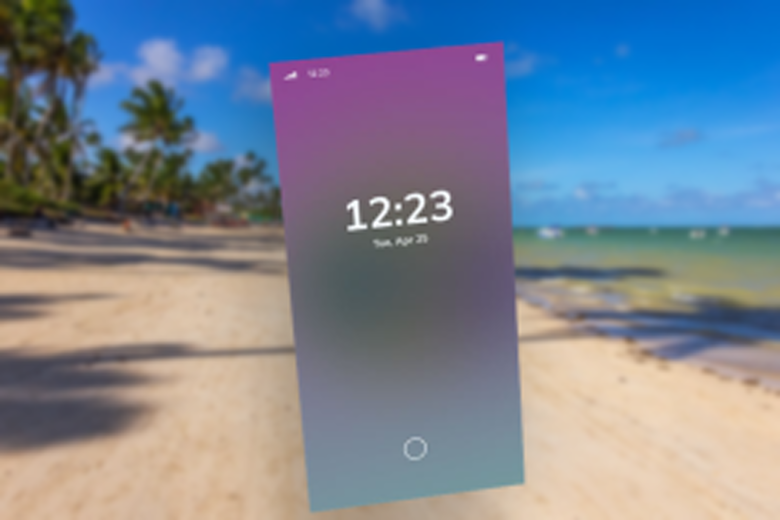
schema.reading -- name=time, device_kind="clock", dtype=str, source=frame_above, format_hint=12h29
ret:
12h23
